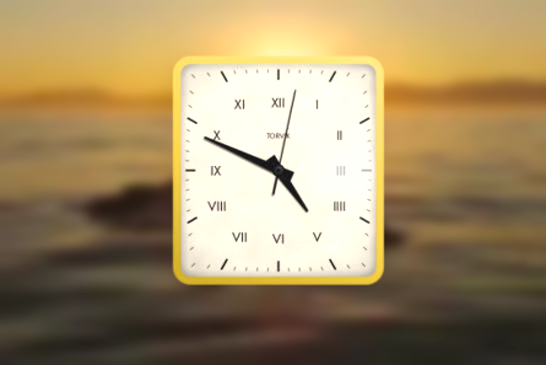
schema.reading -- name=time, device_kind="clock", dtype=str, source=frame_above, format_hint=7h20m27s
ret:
4h49m02s
